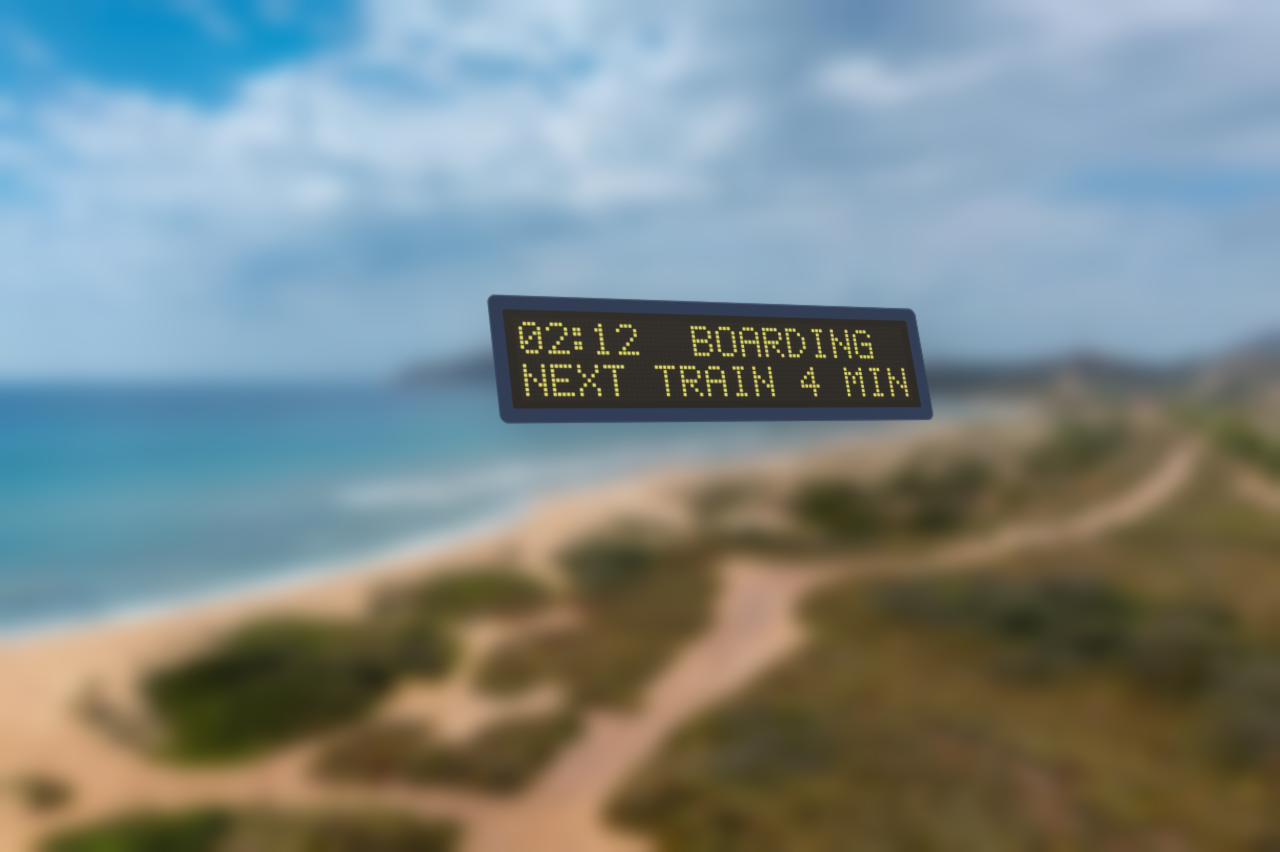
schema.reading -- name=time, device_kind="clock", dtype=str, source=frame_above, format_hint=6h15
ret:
2h12
